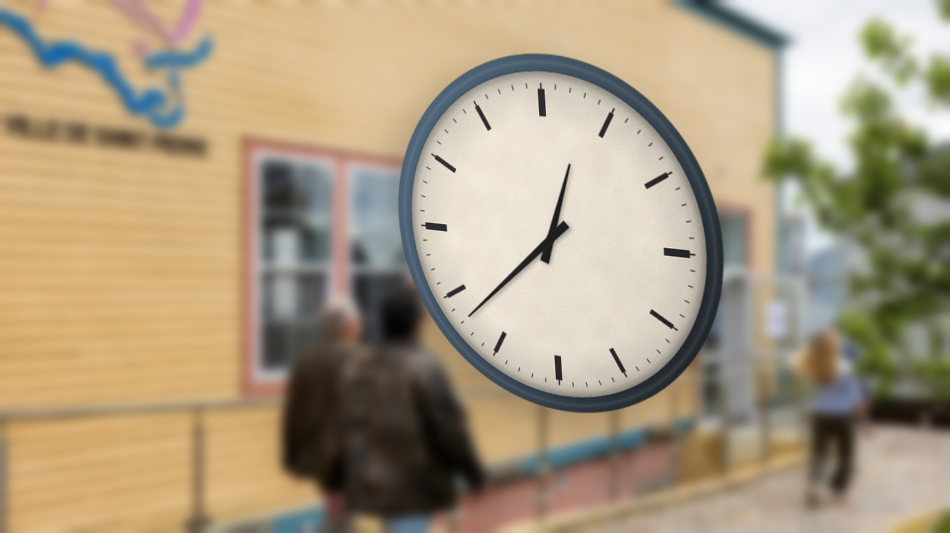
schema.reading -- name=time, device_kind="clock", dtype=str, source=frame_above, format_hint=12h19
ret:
12h38
